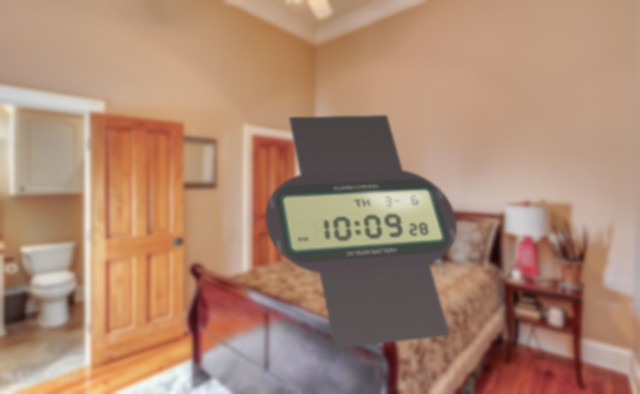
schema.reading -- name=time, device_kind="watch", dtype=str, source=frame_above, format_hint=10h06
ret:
10h09
